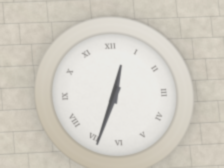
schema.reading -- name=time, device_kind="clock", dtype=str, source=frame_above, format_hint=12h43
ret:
12h34
